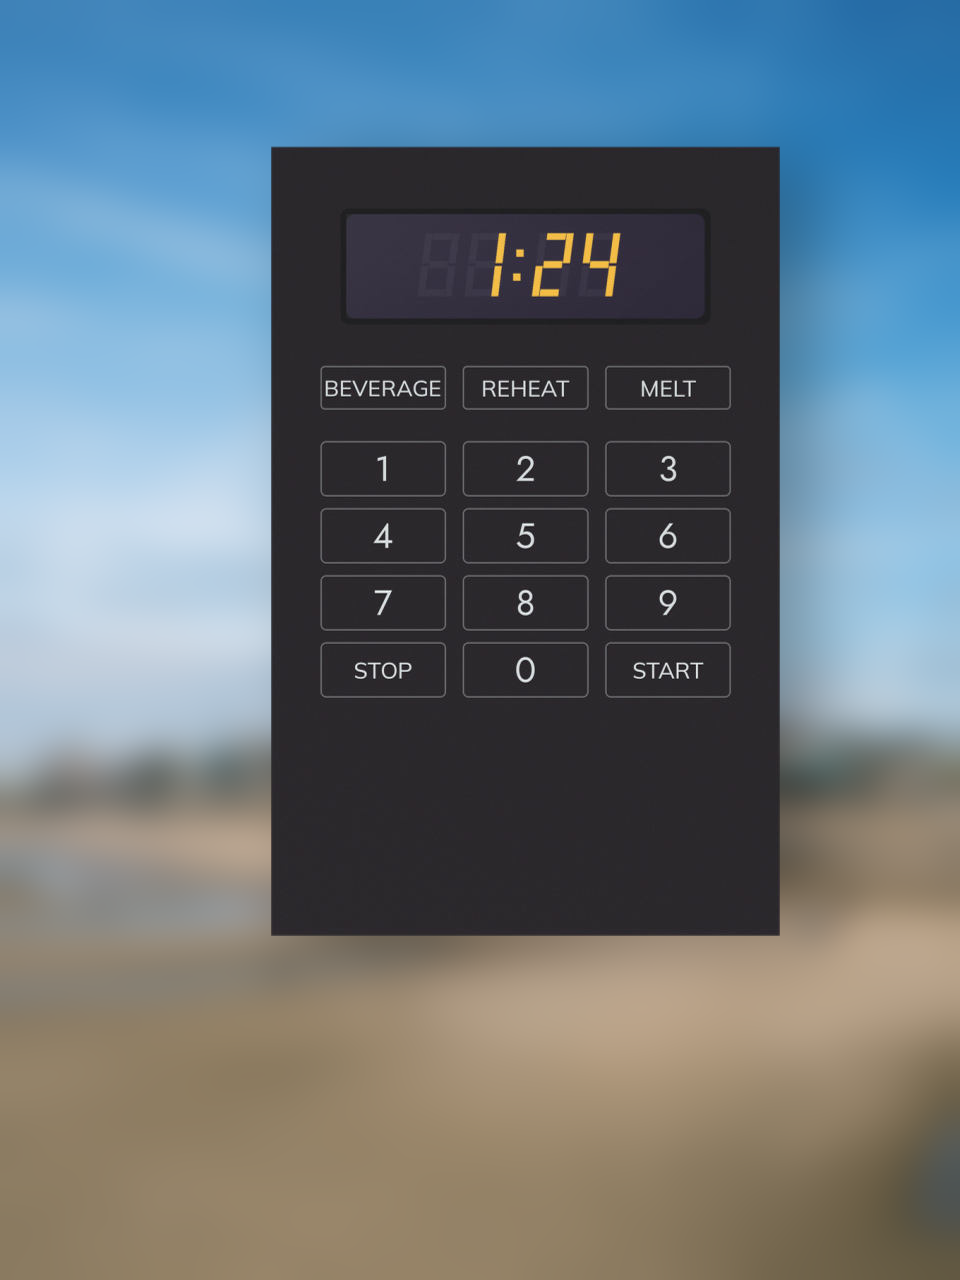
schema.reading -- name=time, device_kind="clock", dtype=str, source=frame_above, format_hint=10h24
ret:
1h24
